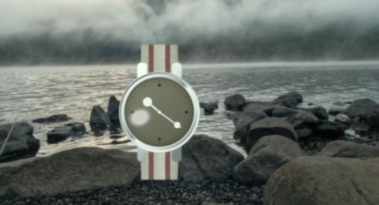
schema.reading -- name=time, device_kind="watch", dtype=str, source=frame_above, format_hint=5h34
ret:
10h21
